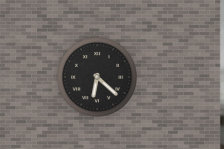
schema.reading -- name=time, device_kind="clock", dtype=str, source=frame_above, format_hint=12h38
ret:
6h22
